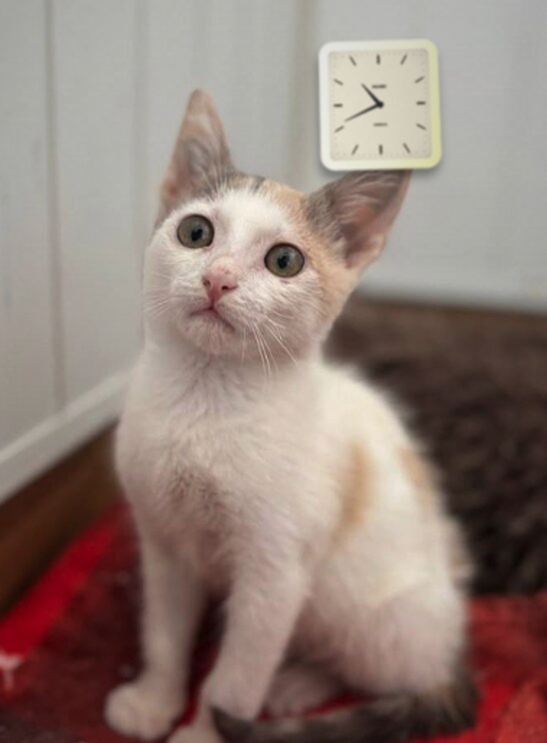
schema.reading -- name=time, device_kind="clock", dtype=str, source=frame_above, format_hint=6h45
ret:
10h41
